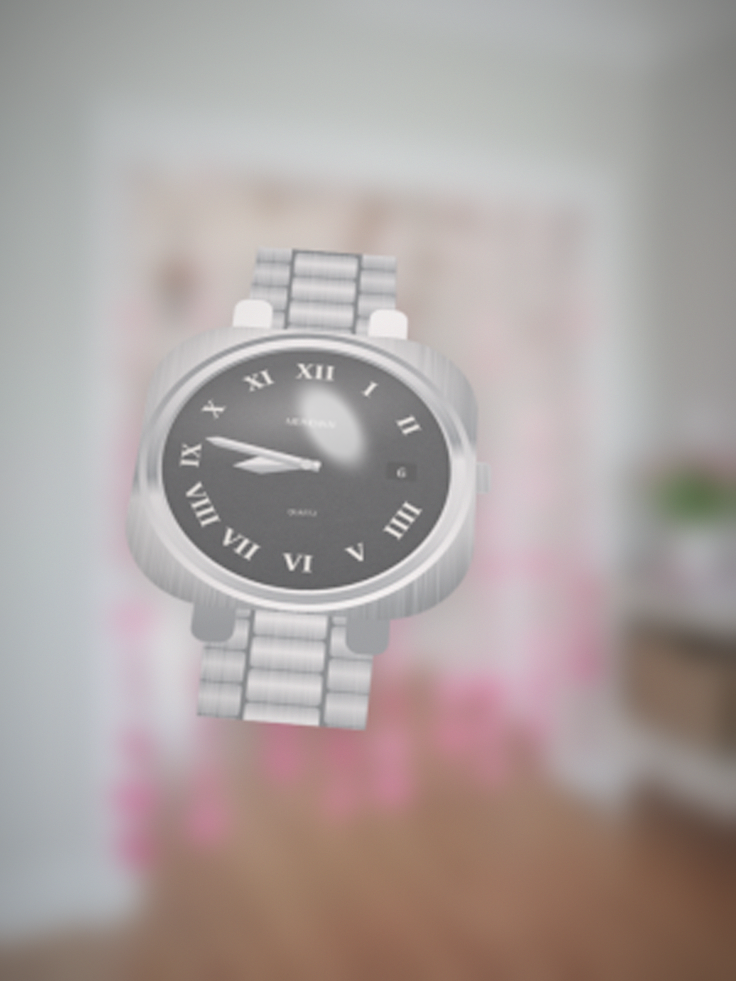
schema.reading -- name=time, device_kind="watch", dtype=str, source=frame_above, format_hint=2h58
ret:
8h47
